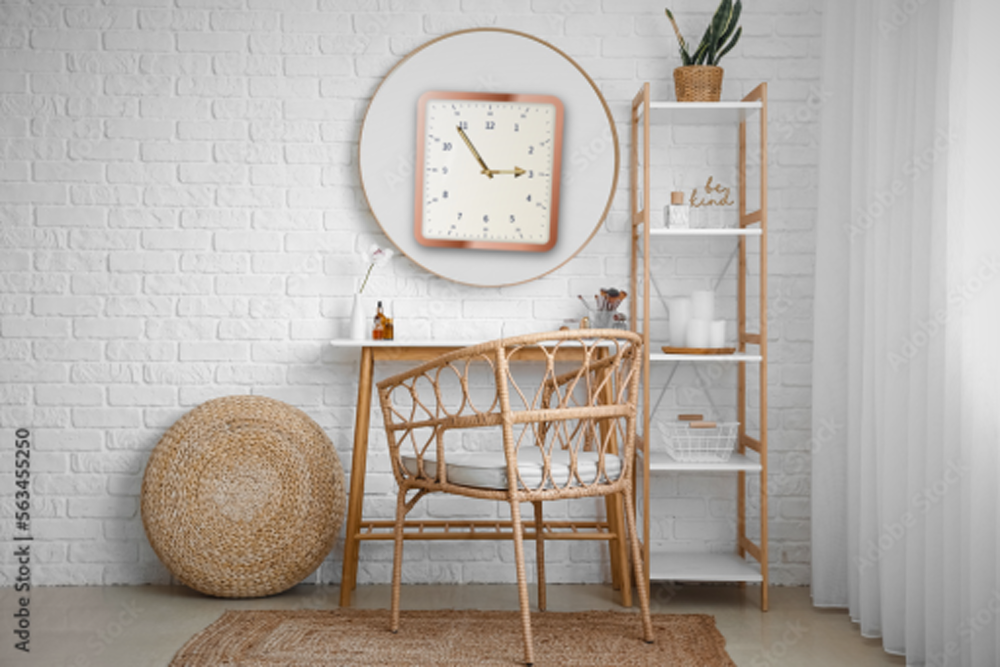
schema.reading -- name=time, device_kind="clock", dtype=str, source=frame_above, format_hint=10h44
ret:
2h54
